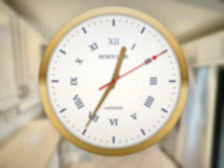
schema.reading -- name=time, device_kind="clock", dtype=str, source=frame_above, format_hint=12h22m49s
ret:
12h35m10s
